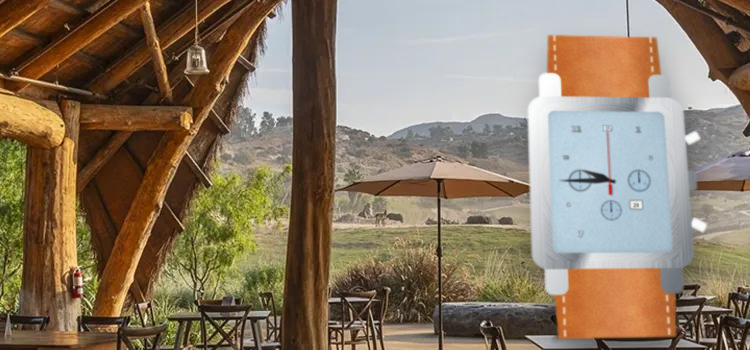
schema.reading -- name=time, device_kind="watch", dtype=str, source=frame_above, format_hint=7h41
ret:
9h45
